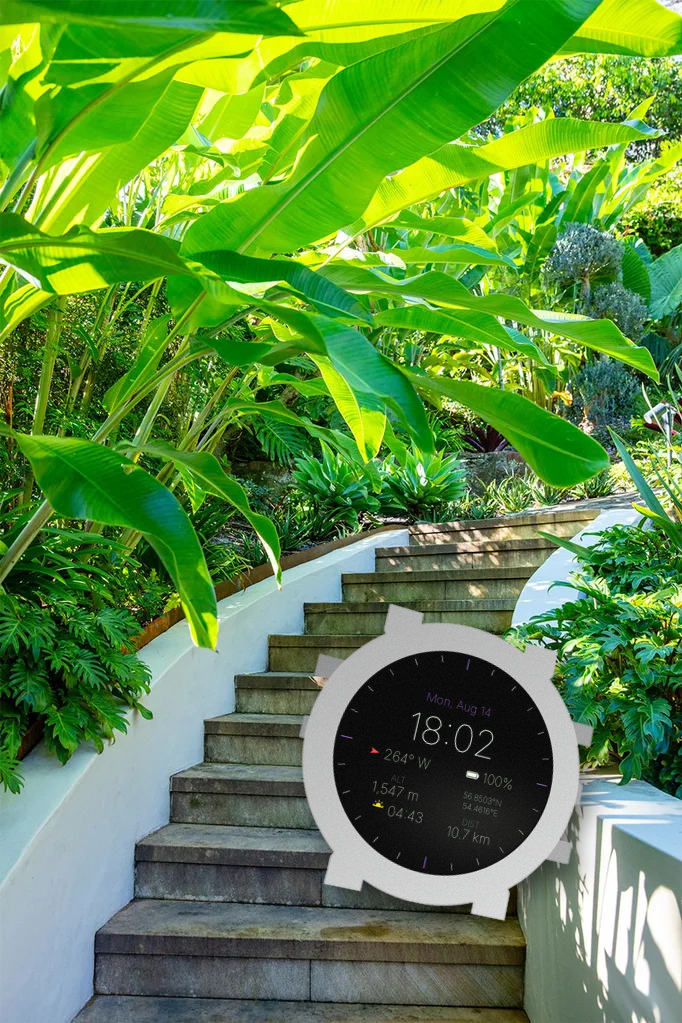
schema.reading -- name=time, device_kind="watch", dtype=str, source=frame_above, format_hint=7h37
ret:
18h02
